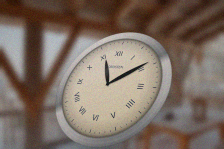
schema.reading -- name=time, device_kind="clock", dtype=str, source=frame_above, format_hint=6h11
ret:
11h09
